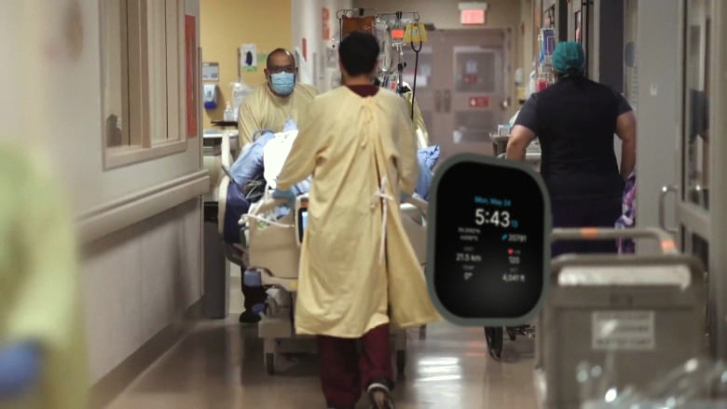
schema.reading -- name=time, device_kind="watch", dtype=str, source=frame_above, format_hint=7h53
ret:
5h43
